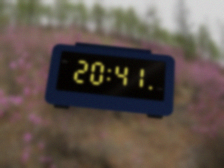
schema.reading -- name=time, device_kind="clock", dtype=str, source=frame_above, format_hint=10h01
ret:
20h41
